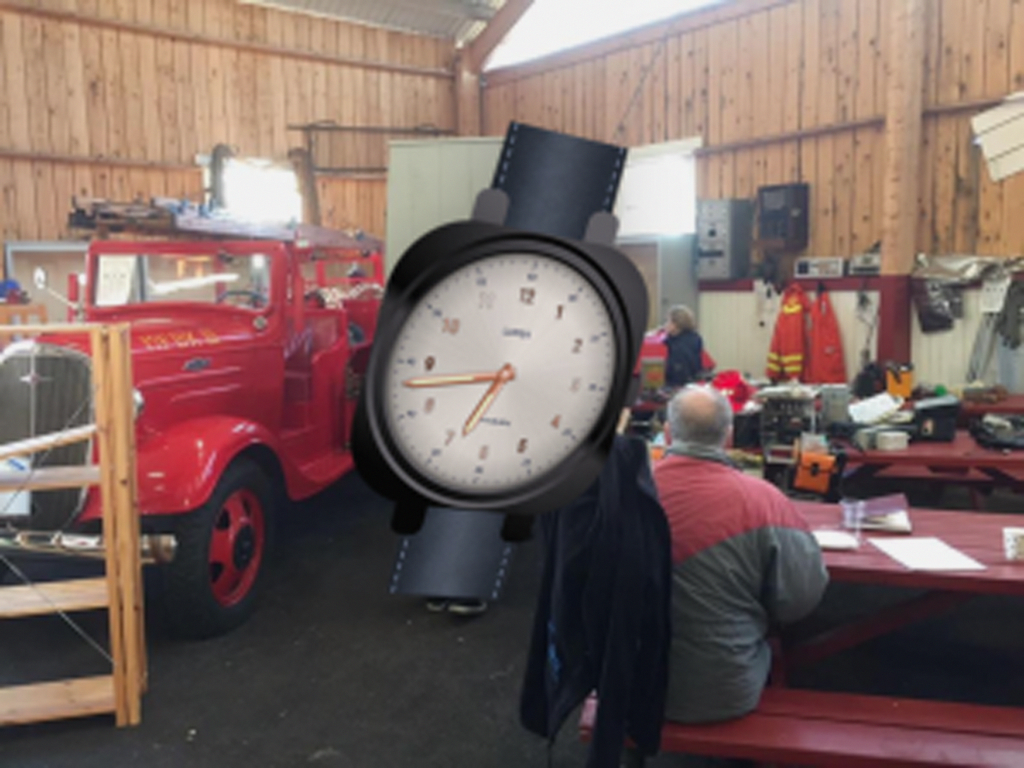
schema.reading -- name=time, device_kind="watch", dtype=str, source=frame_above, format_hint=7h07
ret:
6h43
